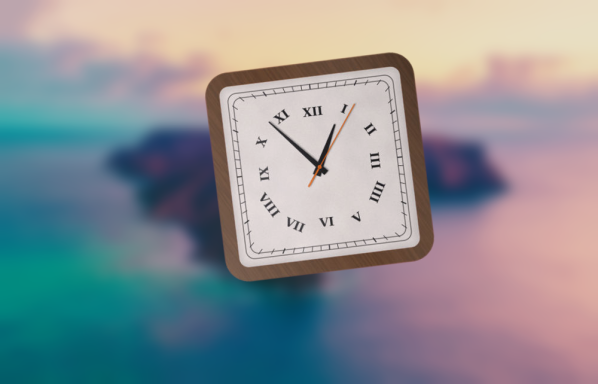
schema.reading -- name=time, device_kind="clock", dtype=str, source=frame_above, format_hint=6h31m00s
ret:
12h53m06s
